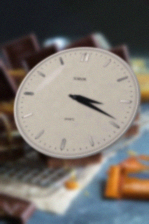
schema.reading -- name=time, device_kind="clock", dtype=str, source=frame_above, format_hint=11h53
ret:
3h19
